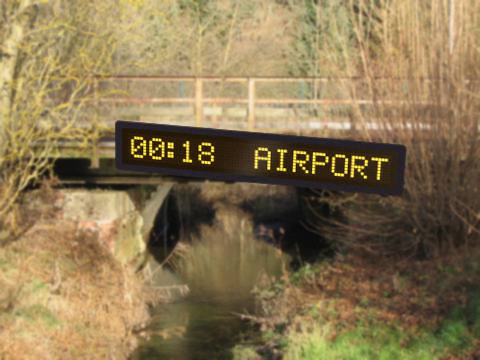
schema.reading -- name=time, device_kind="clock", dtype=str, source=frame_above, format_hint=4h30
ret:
0h18
